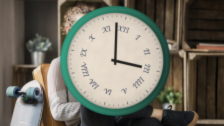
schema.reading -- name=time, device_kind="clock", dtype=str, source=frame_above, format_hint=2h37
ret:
2h58
